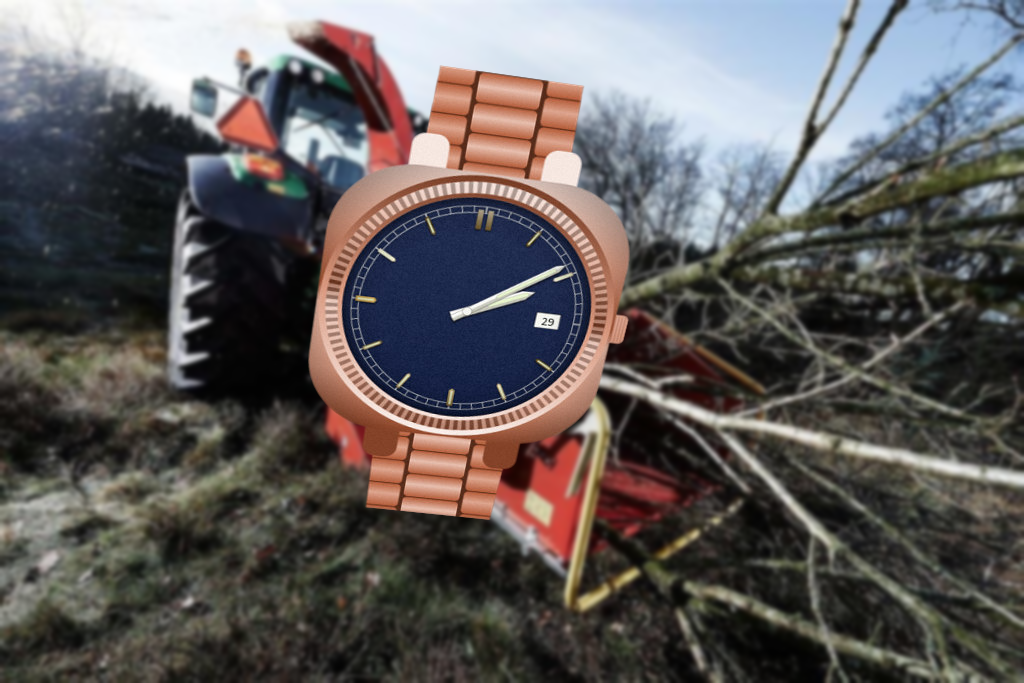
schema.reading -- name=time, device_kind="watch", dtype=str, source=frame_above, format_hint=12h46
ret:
2h09
